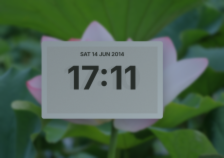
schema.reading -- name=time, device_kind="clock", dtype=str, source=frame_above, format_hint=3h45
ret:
17h11
